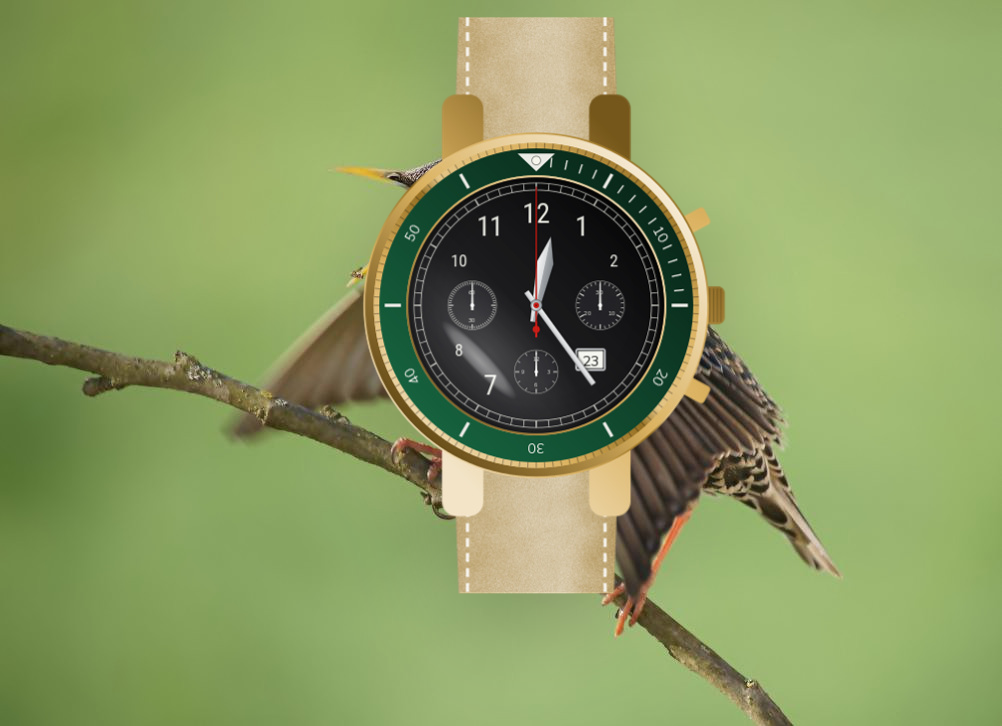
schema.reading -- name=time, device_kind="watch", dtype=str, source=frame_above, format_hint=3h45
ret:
12h24
